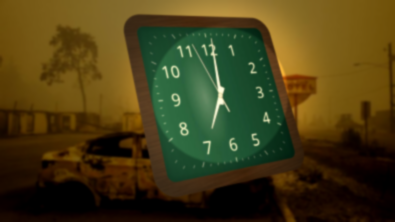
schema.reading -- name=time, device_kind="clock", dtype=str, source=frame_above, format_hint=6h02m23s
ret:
7h00m57s
